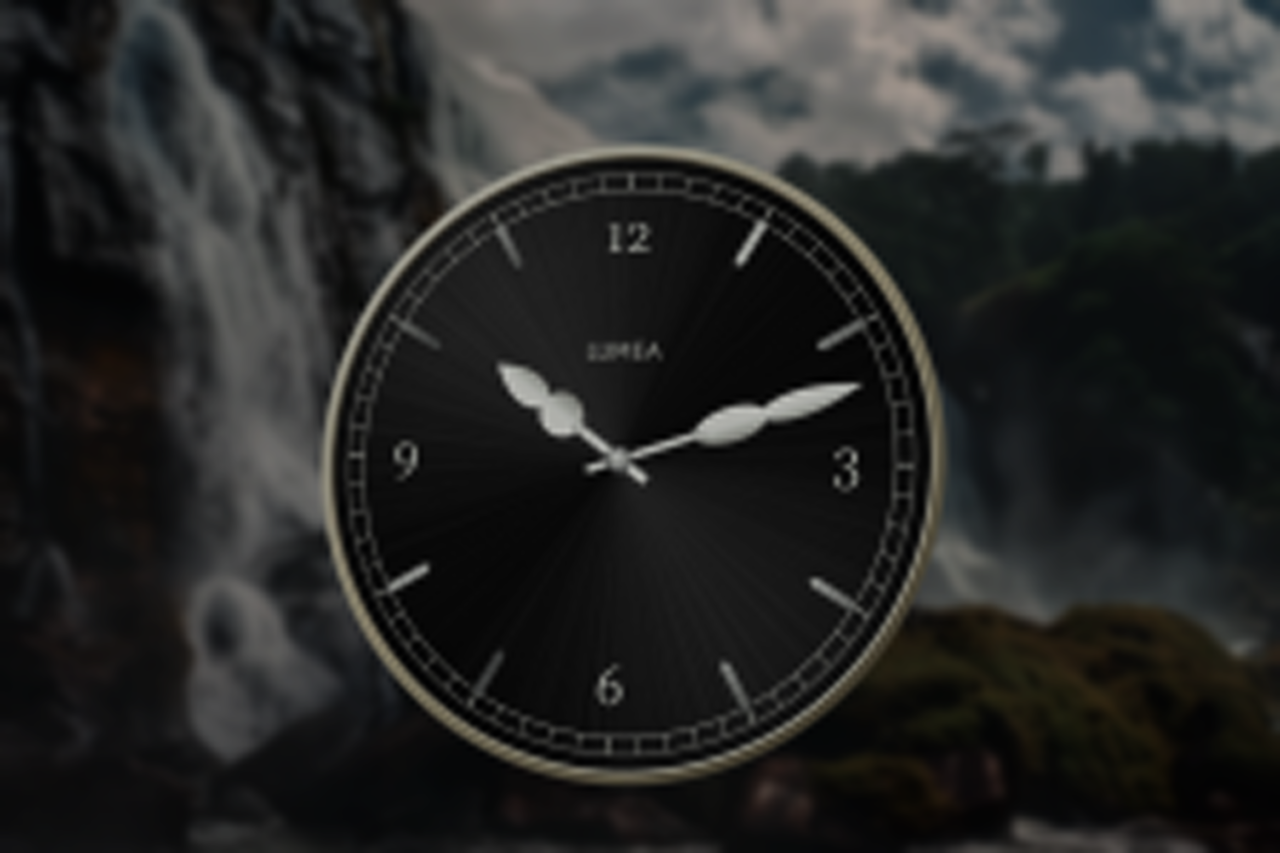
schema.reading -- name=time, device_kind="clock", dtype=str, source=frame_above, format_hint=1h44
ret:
10h12
